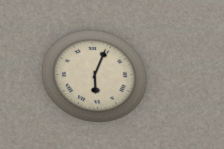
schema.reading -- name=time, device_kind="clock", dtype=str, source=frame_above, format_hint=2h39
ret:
6h04
